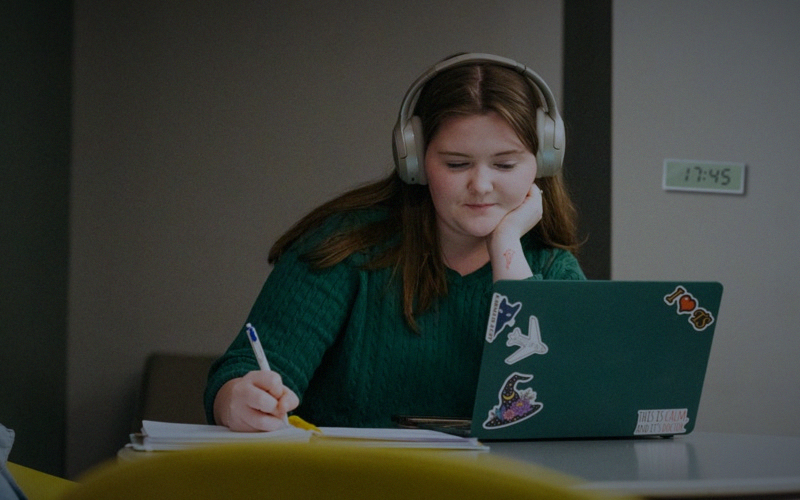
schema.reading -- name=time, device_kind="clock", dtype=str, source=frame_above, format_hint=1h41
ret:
17h45
